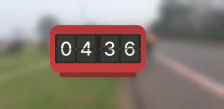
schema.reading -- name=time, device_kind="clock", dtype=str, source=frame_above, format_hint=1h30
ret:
4h36
